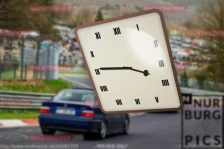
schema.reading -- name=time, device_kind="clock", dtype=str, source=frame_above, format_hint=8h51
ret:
3h46
